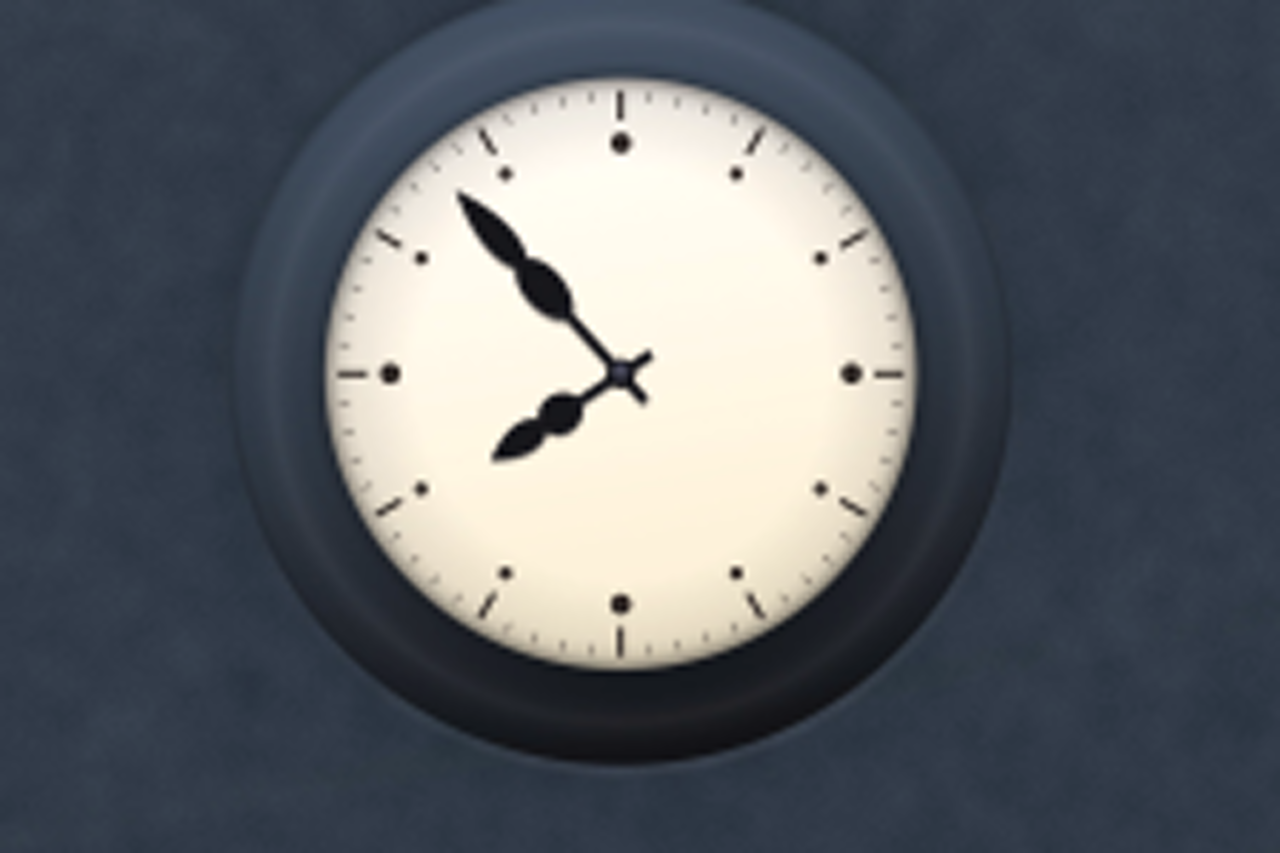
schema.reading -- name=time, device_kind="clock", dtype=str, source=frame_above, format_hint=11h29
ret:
7h53
